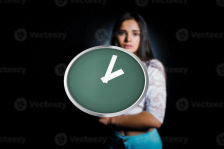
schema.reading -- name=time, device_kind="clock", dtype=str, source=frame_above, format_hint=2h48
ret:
2h03
